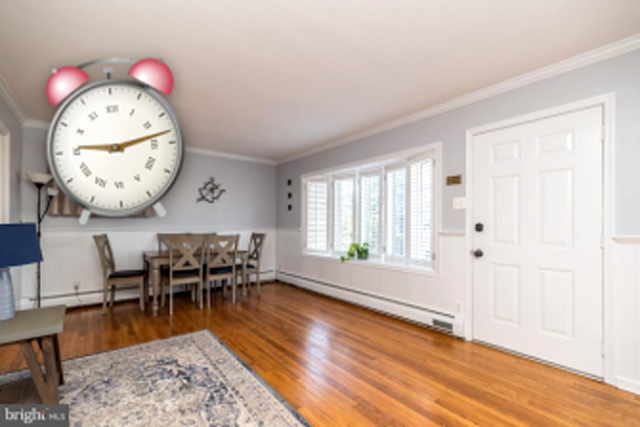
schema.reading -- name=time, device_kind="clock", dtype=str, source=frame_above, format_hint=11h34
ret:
9h13
